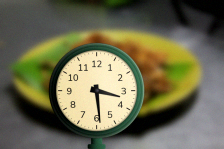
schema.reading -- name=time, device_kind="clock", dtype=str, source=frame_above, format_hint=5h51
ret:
3h29
